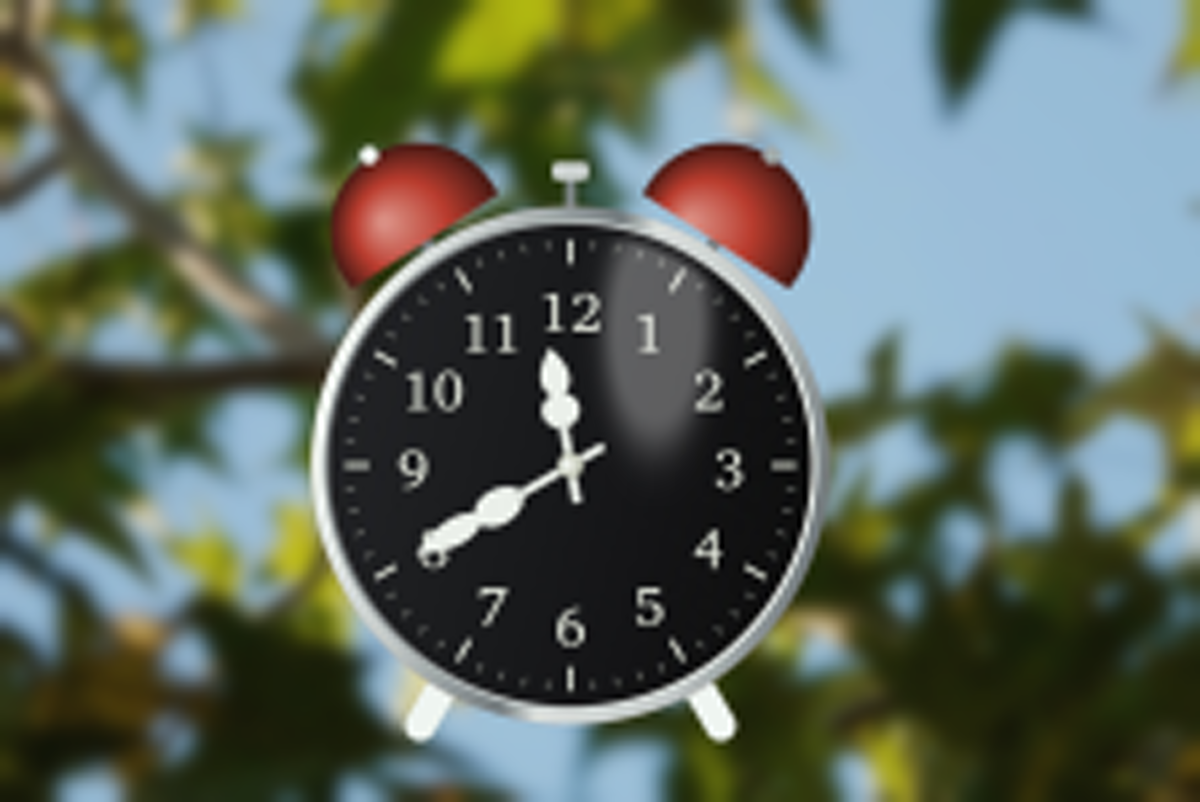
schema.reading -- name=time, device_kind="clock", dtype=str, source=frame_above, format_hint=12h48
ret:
11h40
